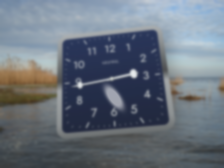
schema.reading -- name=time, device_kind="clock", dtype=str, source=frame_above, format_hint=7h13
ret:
2h44
